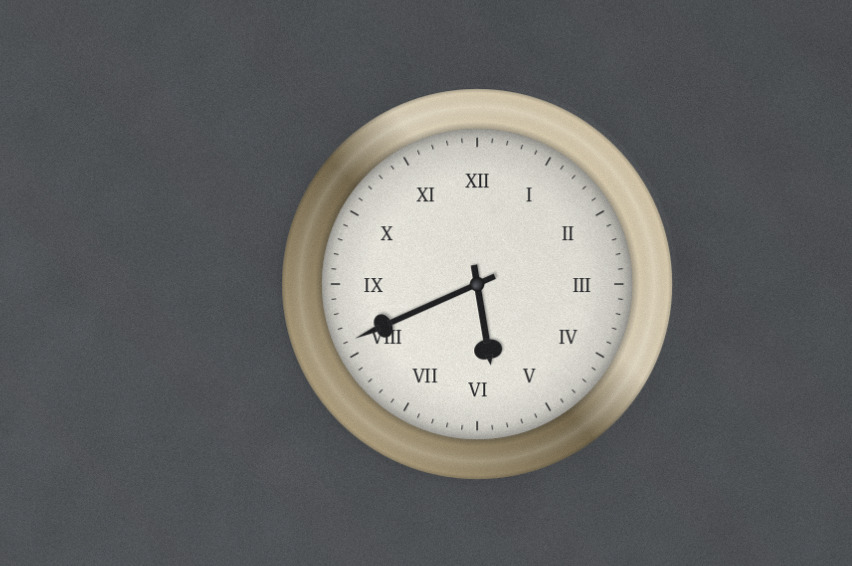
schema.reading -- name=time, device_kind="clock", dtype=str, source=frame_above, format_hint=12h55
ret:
5h41
